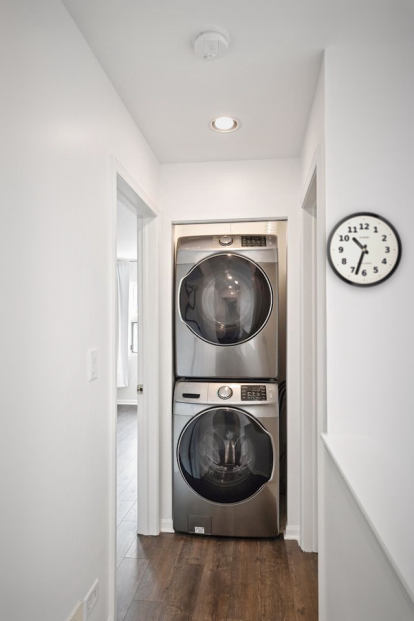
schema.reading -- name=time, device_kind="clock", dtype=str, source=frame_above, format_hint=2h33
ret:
10h33
